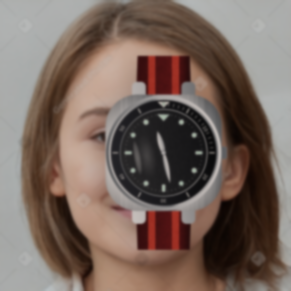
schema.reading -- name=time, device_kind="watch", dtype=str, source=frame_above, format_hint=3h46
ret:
11h28
